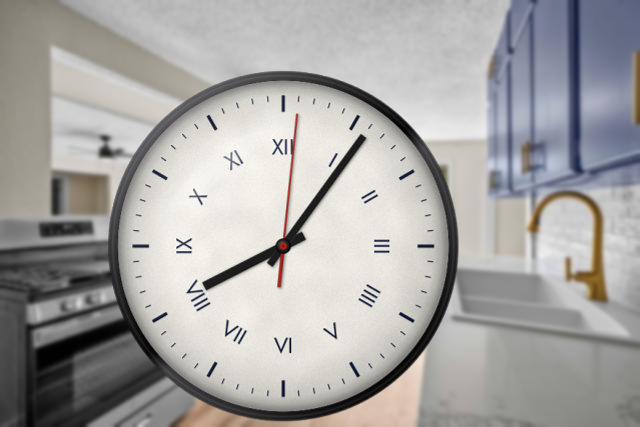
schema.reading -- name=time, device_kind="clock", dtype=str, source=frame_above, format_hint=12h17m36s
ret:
8h06m01s
